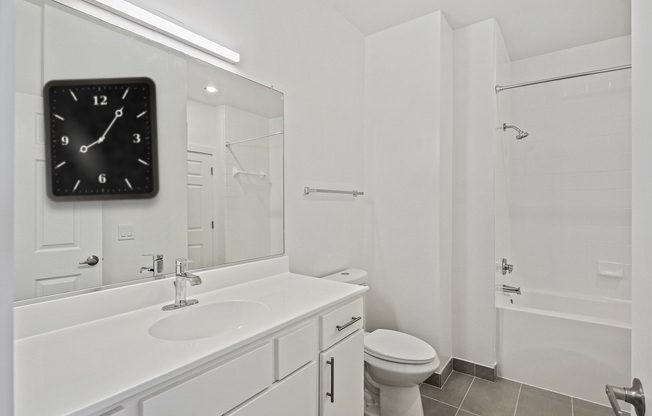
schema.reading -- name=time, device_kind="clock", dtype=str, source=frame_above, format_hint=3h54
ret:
8h06
